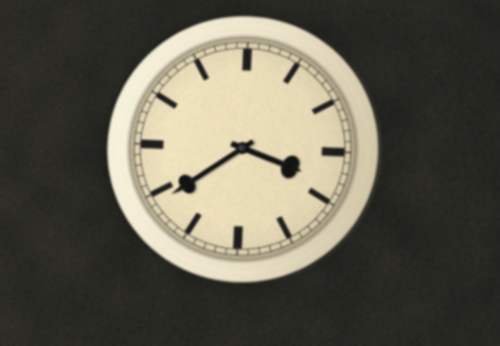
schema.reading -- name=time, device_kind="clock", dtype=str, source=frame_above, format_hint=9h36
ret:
3h39
